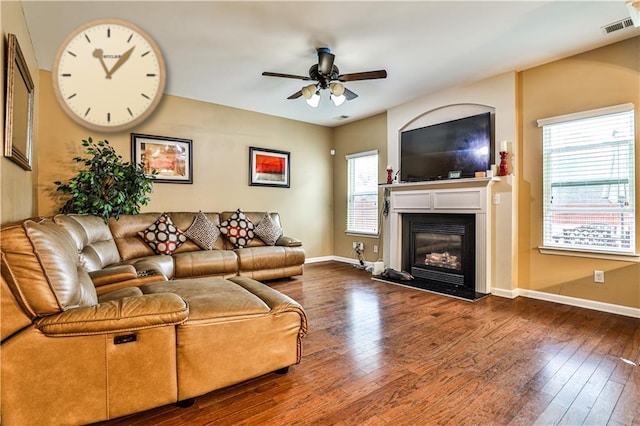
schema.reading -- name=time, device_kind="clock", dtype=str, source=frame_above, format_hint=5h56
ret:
11h07
